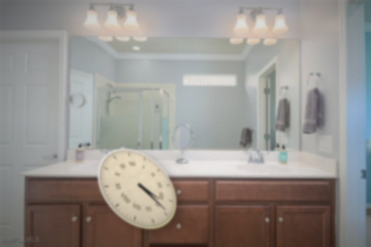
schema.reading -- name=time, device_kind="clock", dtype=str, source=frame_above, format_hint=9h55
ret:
4h24
